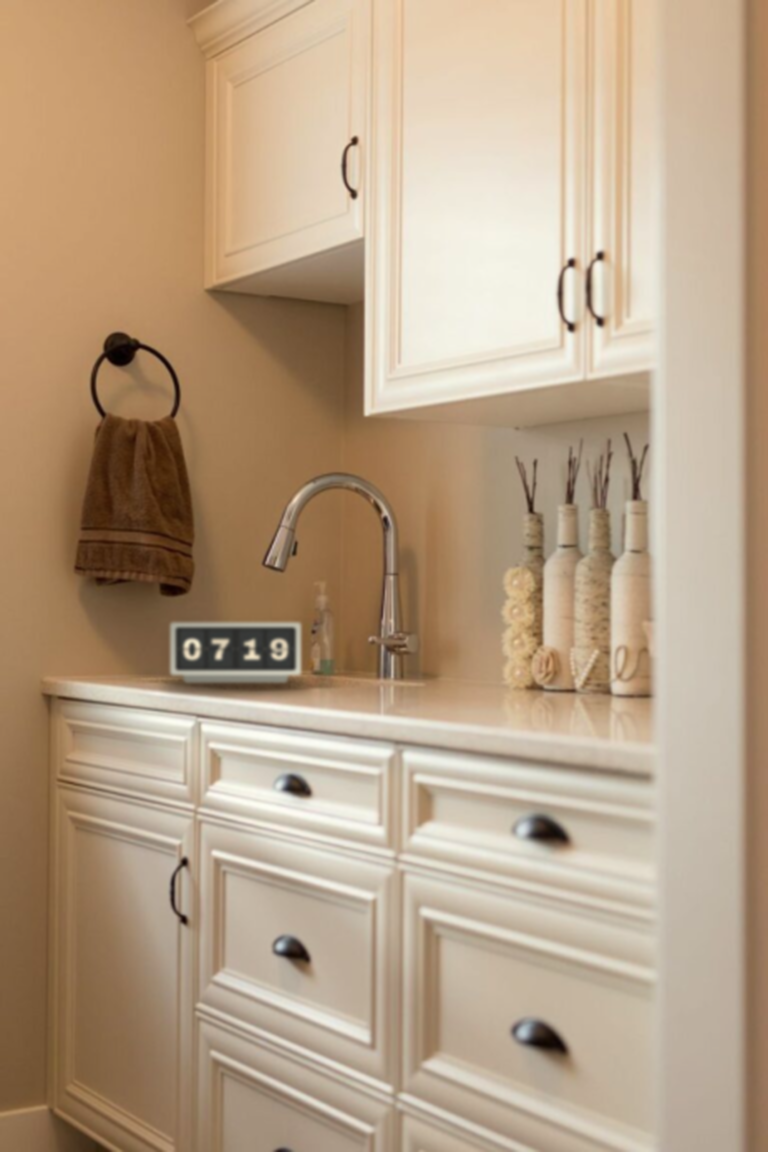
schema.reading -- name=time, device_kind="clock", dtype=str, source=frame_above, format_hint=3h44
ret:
7h19
